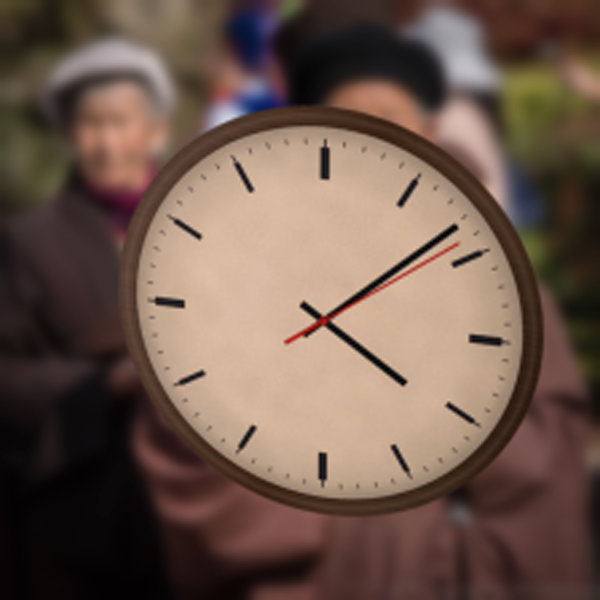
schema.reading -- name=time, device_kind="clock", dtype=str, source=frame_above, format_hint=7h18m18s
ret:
4h08m09s
